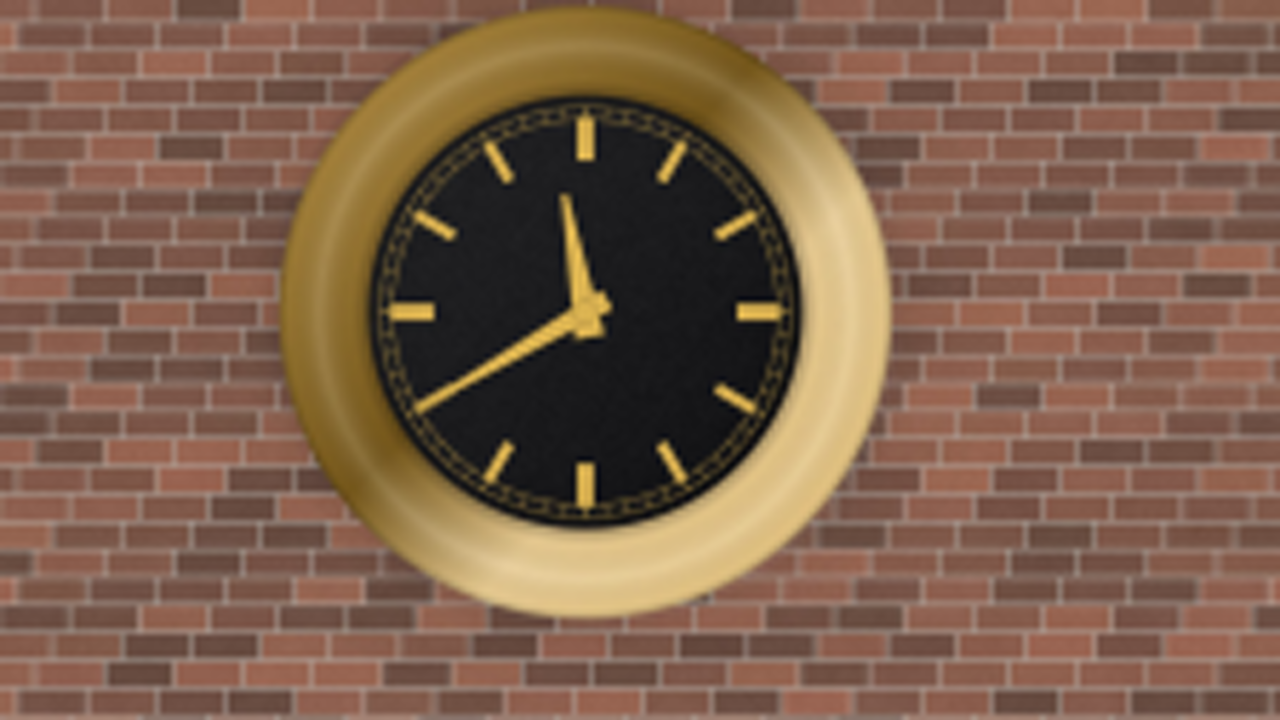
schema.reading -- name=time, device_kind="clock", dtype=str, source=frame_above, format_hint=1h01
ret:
11h40
